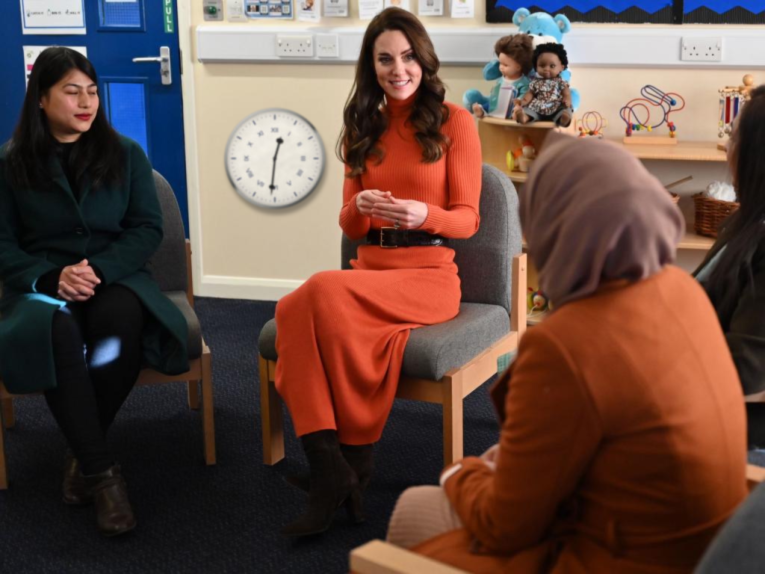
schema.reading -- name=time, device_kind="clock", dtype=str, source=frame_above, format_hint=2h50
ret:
12h31
